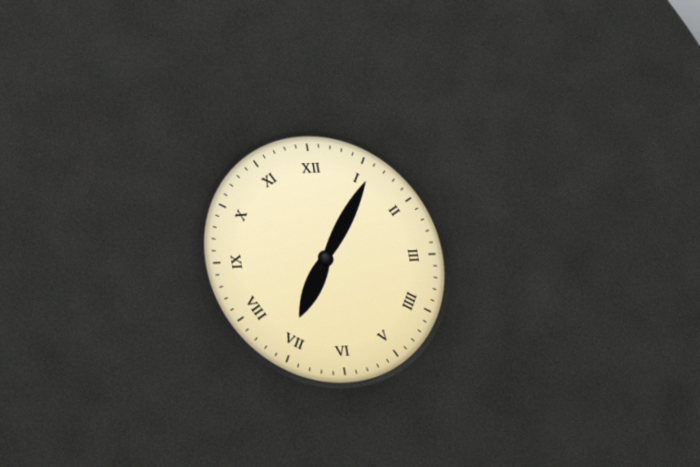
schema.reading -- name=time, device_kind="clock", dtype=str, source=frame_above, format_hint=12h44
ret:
7h06
